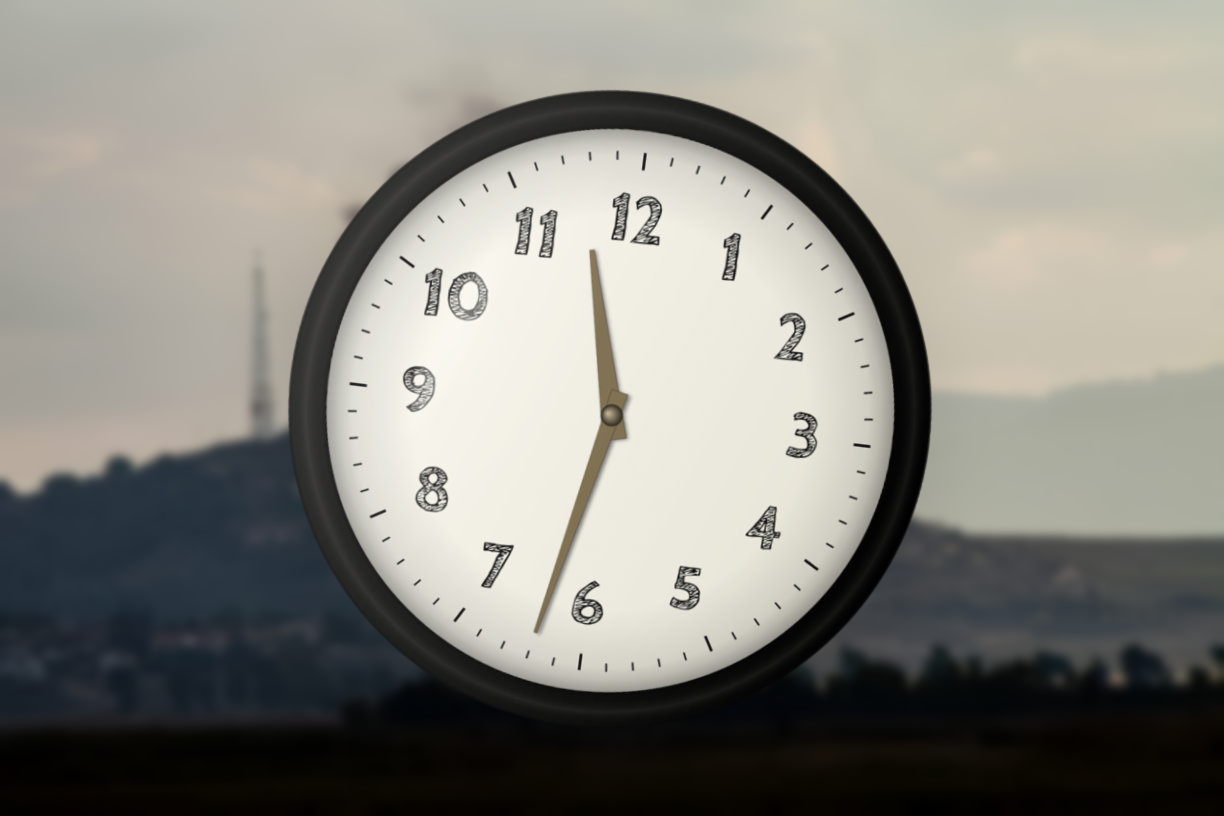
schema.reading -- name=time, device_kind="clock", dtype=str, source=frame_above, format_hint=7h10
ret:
11h32
